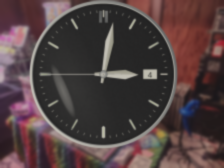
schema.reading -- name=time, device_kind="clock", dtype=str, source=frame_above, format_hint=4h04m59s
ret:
3h01m45s
